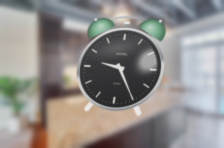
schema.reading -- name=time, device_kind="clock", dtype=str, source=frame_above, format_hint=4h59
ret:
9h25
